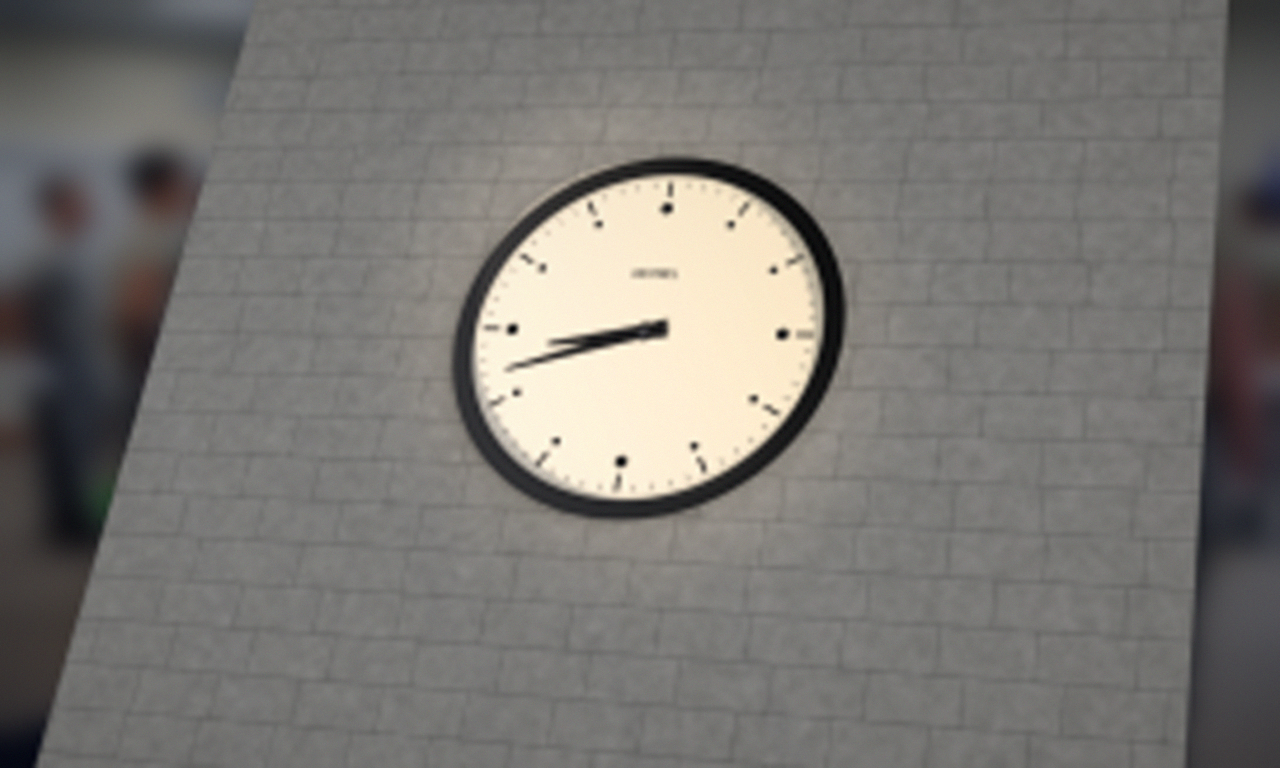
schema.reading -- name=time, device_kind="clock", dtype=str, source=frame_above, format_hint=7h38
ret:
8h42
